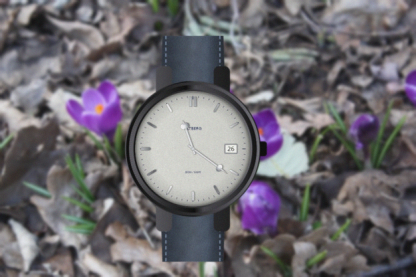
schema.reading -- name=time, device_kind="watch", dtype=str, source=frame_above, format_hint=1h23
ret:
11h21
